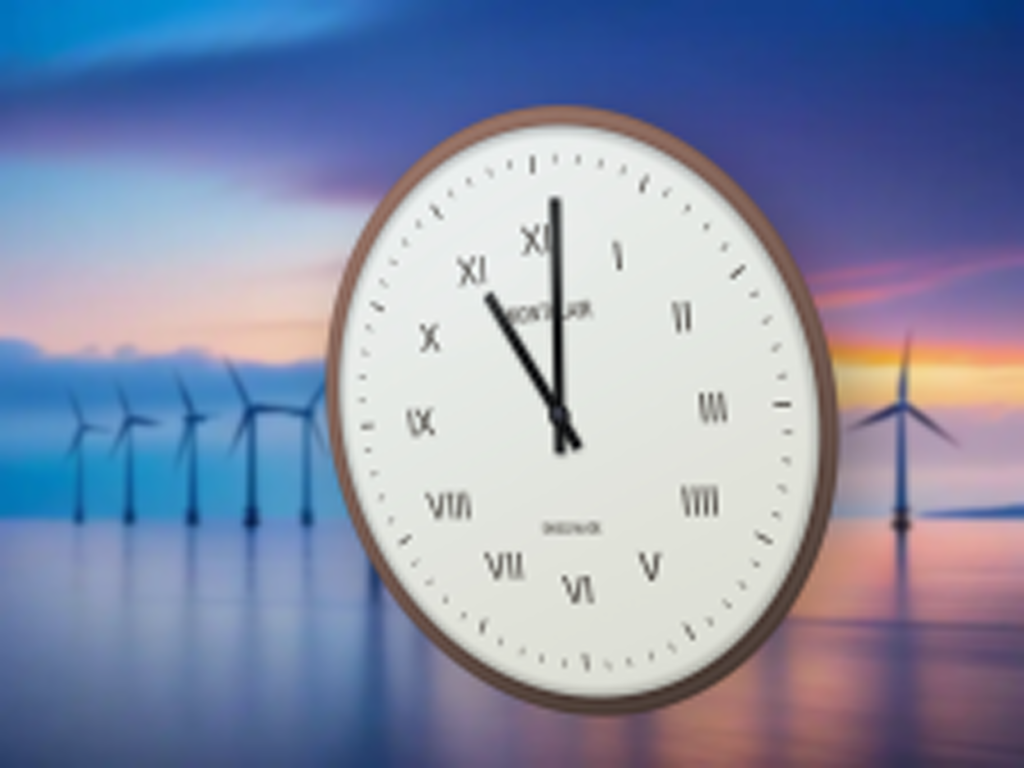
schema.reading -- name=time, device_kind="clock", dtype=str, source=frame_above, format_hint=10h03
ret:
11h01
